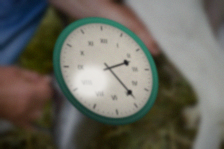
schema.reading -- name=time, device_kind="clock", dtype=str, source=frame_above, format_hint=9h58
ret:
2h24
